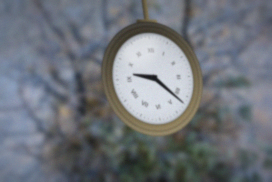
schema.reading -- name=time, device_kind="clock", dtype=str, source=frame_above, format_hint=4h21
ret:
9h22
